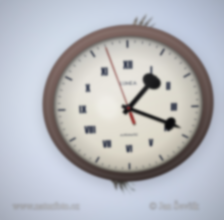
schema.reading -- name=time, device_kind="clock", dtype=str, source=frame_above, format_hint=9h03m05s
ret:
1h18m57s
